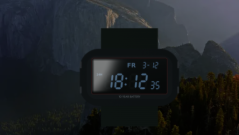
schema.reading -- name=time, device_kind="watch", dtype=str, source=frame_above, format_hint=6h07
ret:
18h12
